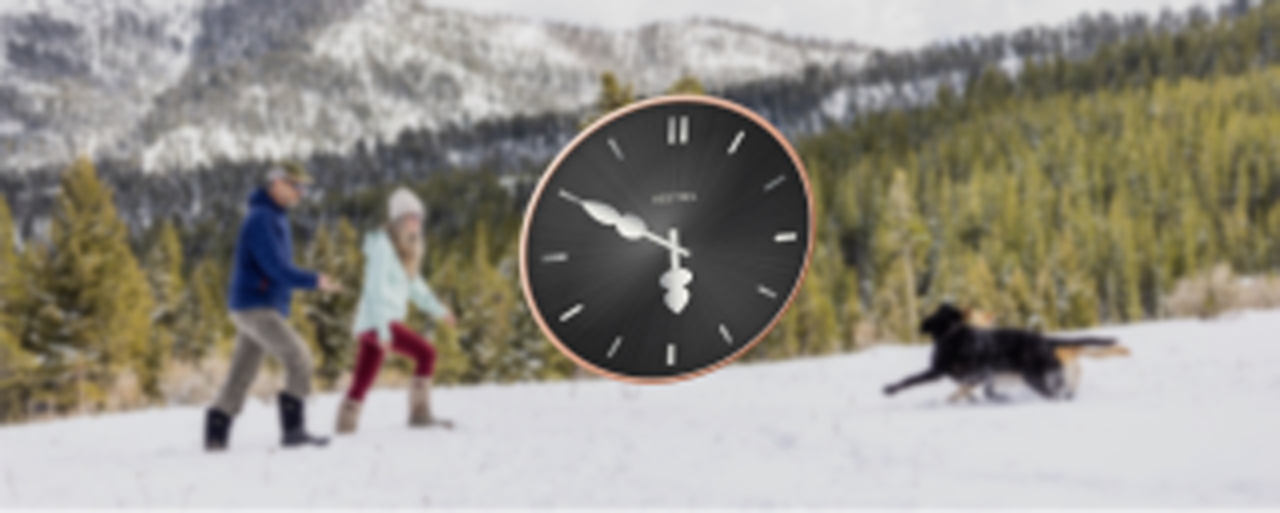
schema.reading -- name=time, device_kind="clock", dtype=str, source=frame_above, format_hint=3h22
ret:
5h50
